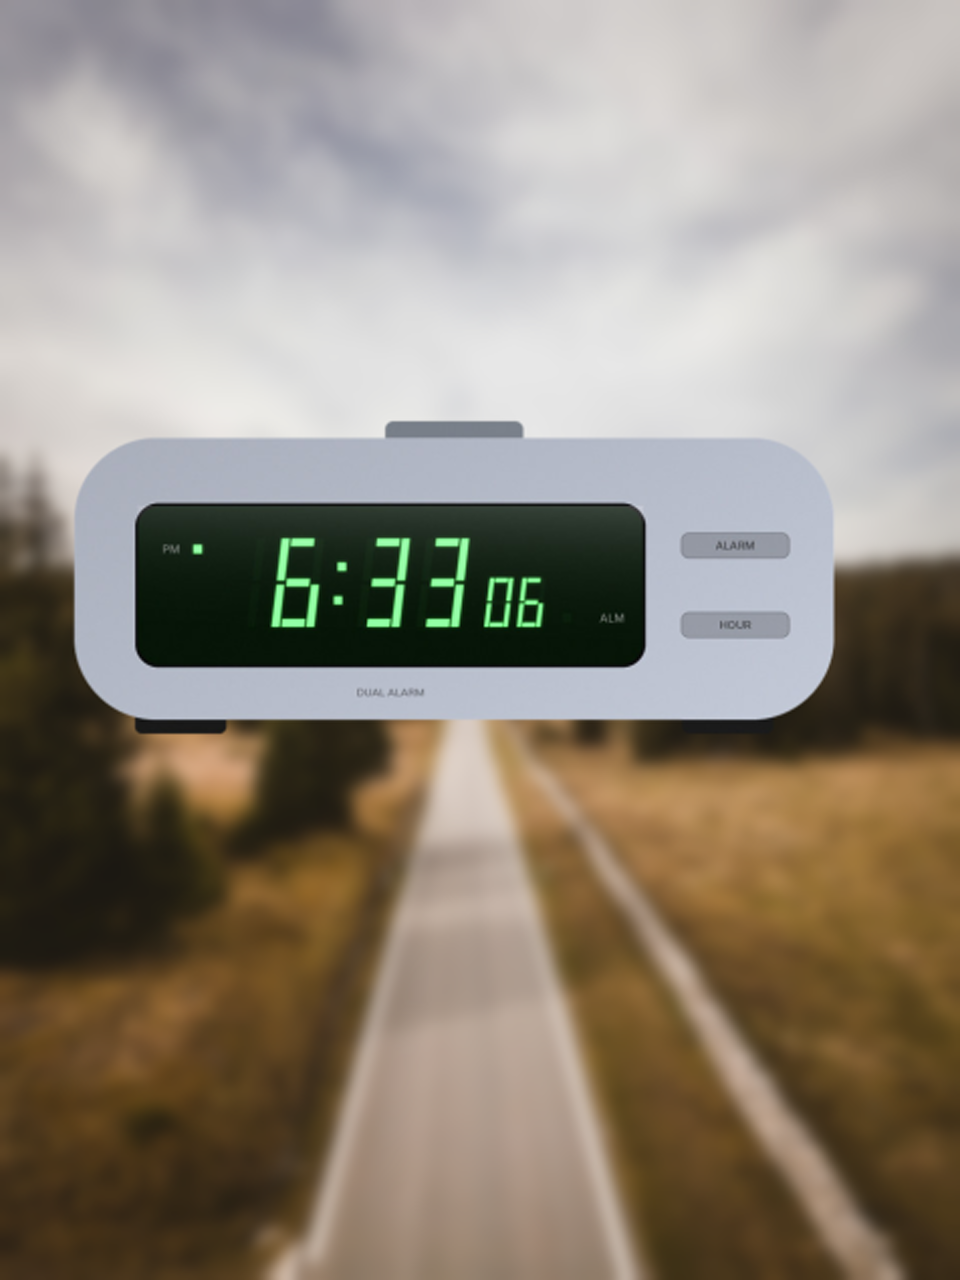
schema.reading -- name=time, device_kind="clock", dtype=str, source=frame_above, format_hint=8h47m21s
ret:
6h33m06s
